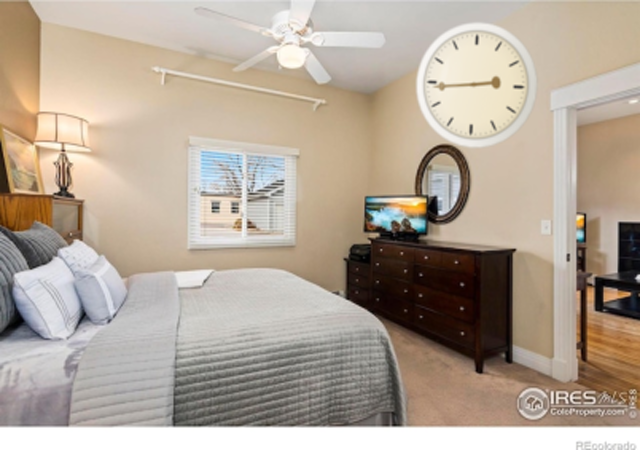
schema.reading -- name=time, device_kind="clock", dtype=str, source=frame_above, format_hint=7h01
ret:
2h44
